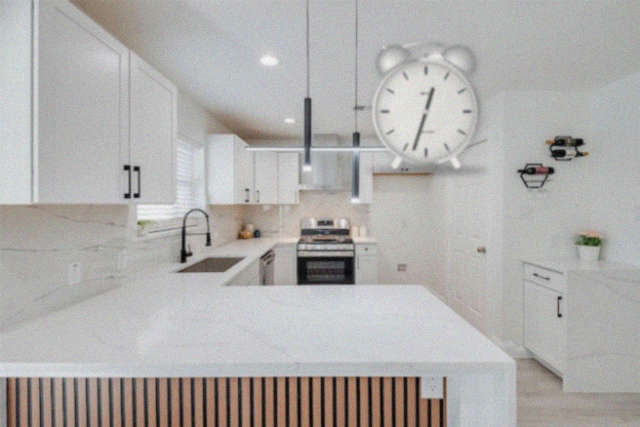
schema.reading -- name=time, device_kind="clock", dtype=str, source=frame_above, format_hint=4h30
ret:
12h33
